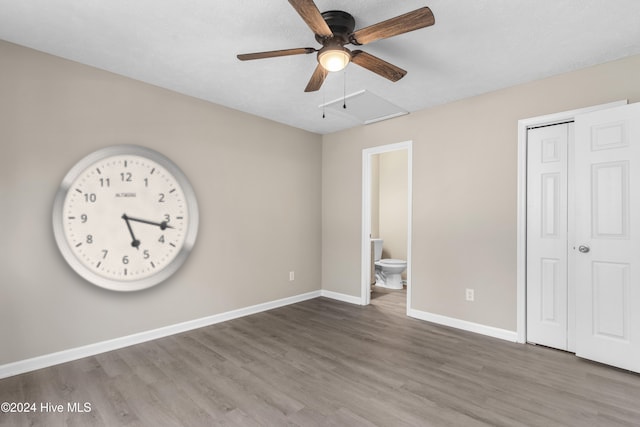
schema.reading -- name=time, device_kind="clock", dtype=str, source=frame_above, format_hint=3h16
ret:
5h17
